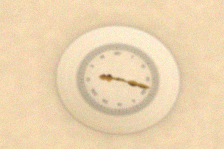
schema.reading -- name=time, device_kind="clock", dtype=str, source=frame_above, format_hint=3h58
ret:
9h18
